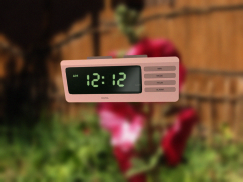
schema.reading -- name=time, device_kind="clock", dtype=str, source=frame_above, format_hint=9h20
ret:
12h12
